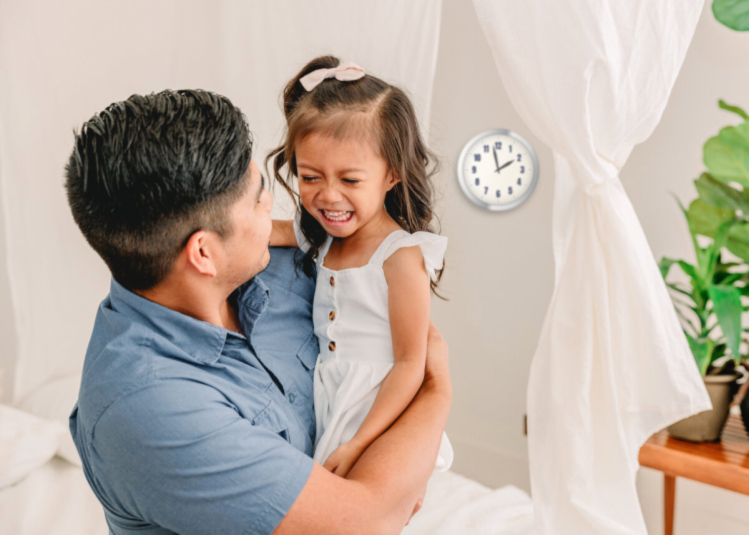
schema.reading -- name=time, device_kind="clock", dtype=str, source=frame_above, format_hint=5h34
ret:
1h58
